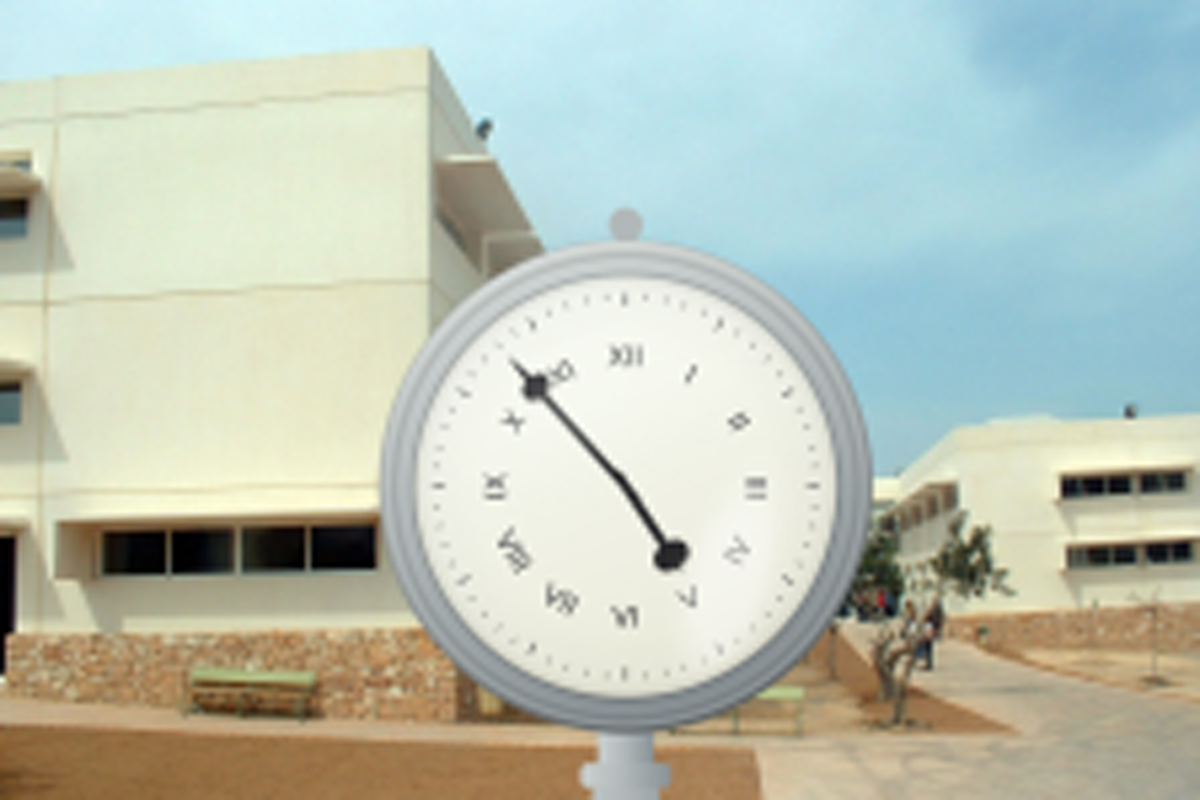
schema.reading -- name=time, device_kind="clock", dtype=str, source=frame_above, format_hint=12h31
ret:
4h53
